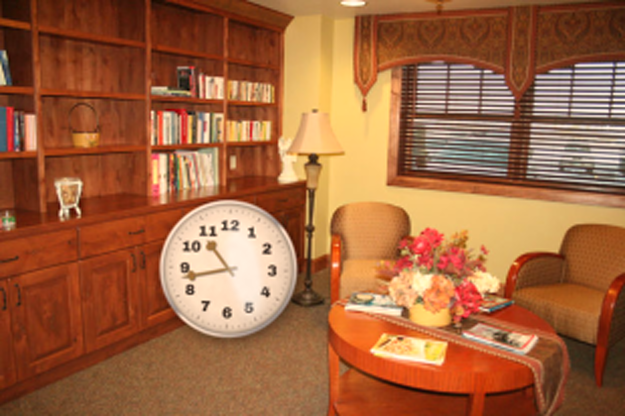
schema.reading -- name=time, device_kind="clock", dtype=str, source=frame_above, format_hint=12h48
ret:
10h43
